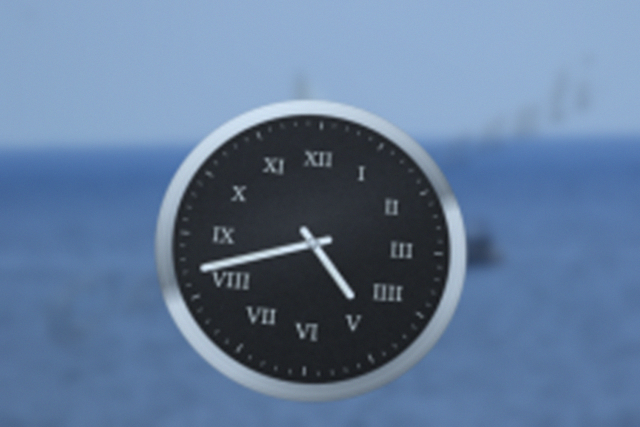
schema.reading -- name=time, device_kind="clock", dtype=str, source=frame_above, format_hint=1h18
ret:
4h42
